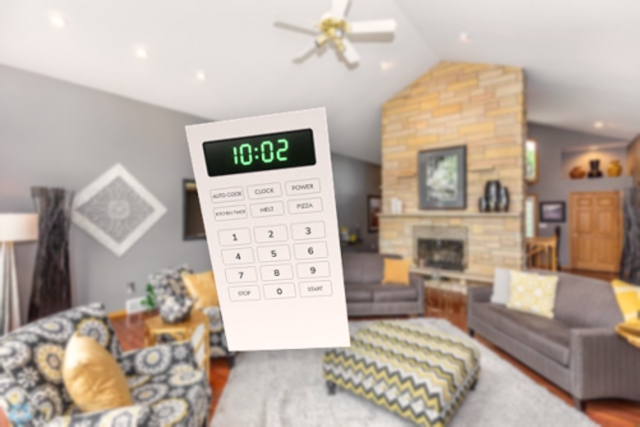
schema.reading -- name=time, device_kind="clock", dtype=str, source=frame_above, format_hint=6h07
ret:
10h02
